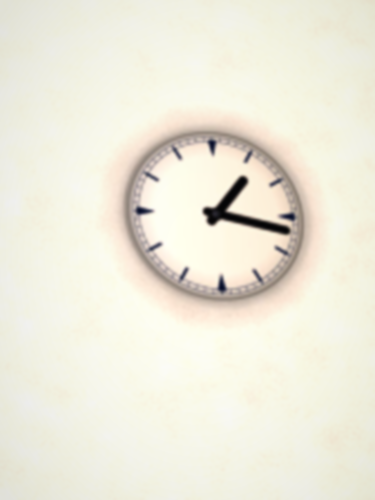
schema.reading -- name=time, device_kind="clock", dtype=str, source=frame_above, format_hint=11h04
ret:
1h17
